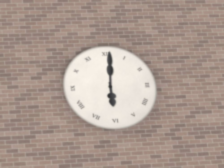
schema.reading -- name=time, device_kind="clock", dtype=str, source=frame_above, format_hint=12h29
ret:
6h01
